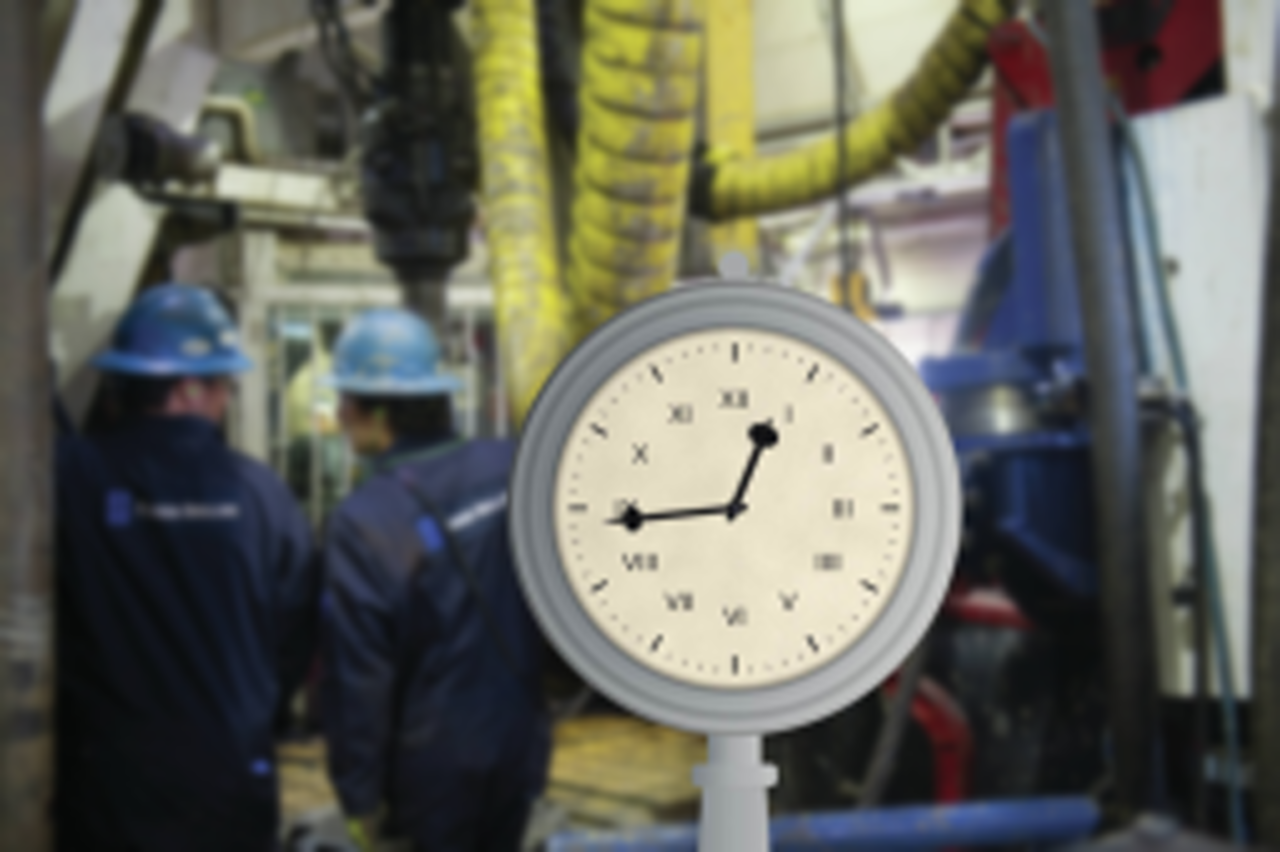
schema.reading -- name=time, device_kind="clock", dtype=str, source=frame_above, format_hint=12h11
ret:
12h44
